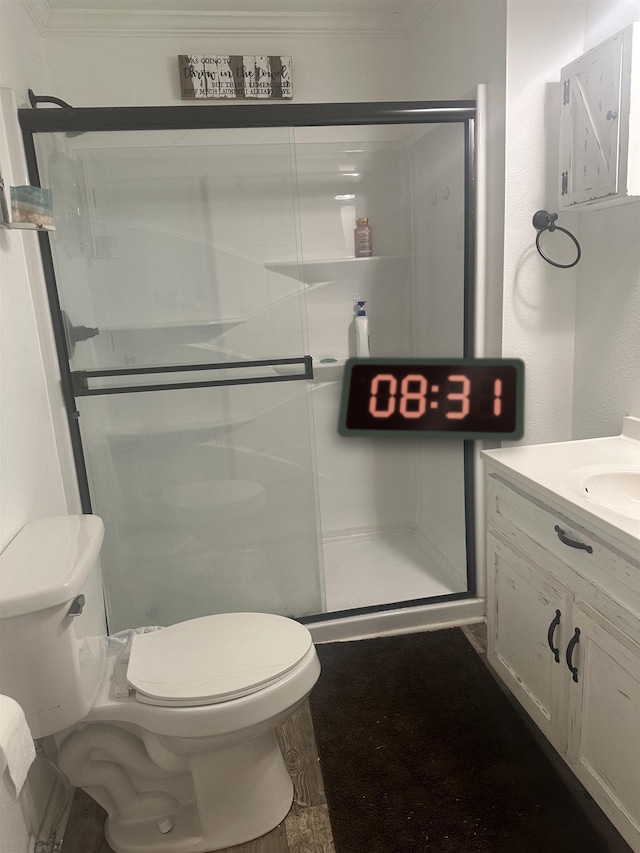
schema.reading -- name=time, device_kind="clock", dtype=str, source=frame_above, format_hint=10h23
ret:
8h31
